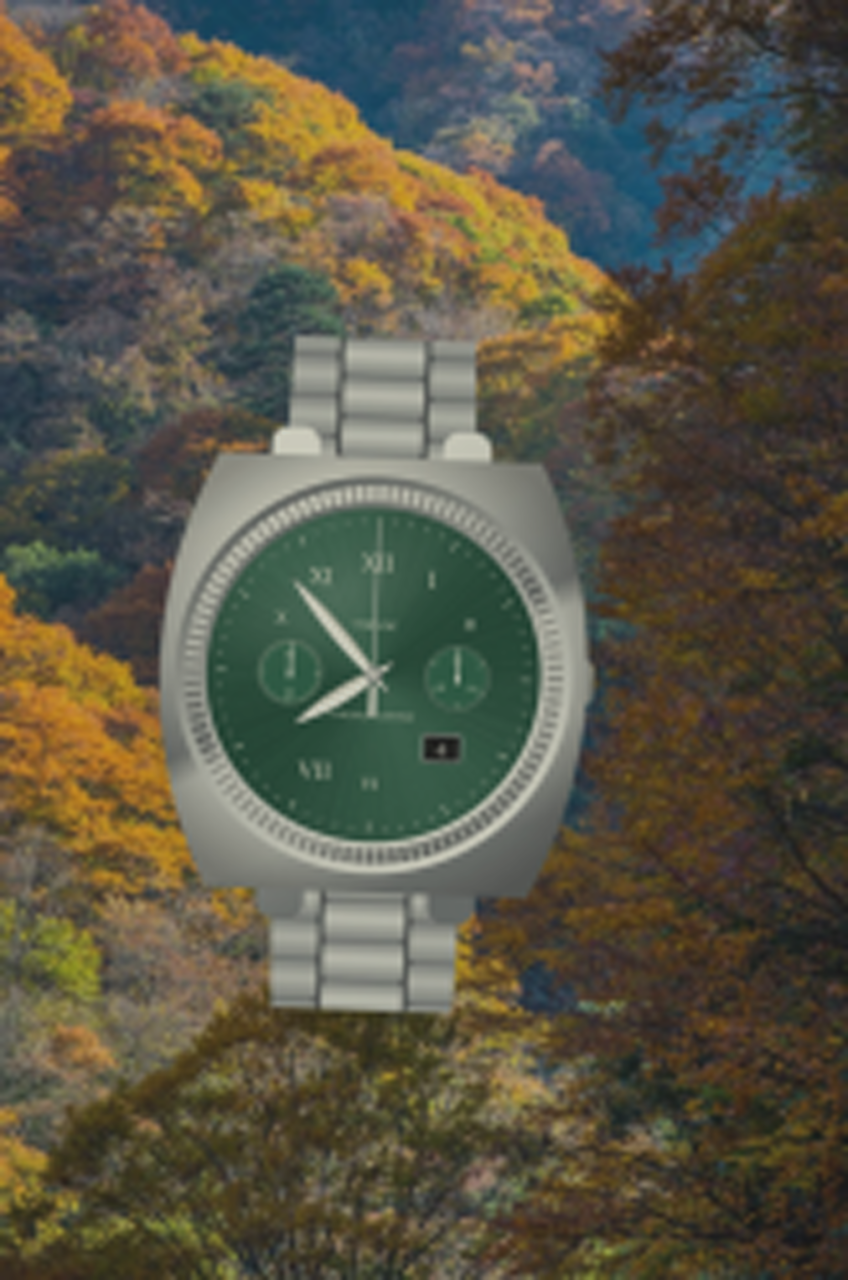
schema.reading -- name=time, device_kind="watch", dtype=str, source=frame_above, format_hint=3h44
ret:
7h53
